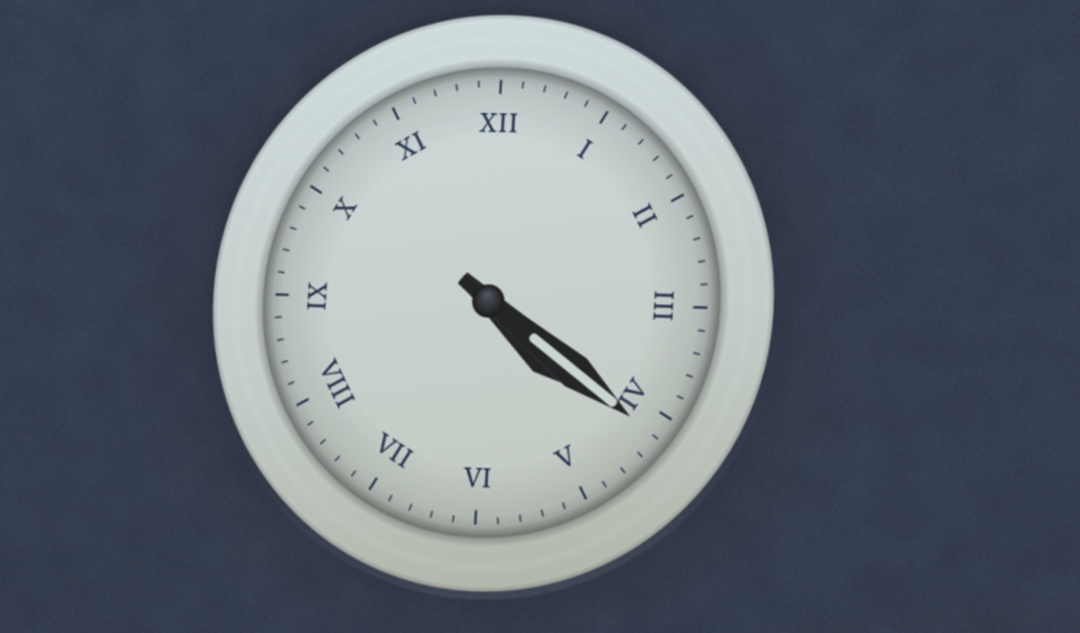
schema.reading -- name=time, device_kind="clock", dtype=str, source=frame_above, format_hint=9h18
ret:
4h21
